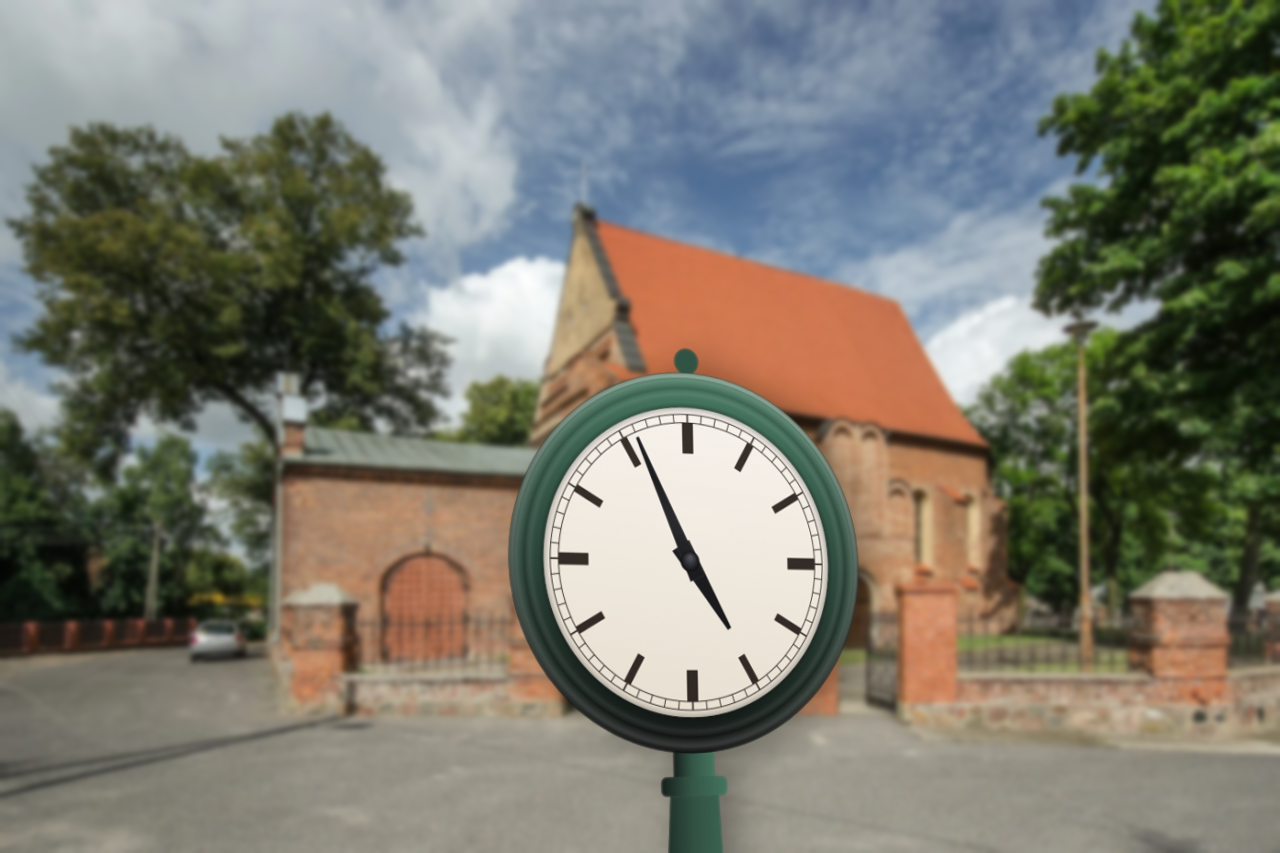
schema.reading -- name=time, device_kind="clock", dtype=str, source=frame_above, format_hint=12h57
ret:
4h56
